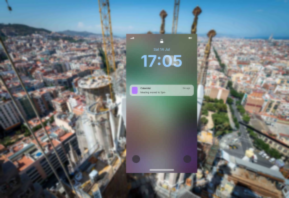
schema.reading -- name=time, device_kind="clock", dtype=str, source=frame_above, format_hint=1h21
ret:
17h05
